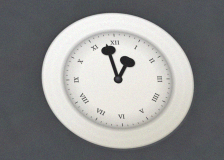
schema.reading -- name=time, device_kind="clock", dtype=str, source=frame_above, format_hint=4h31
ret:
12h58
